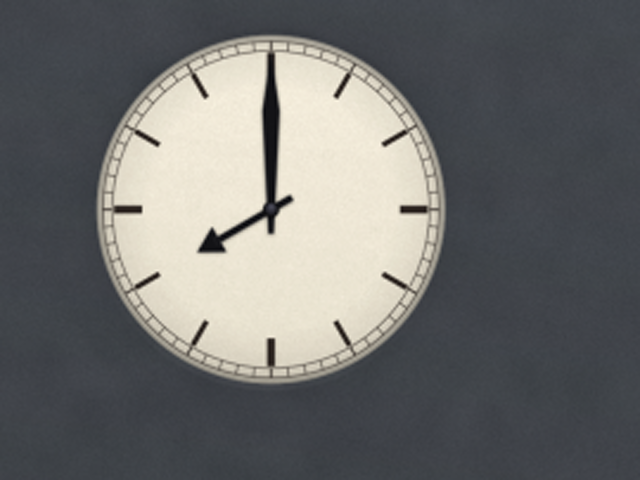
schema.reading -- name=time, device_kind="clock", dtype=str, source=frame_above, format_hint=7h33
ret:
8h00
